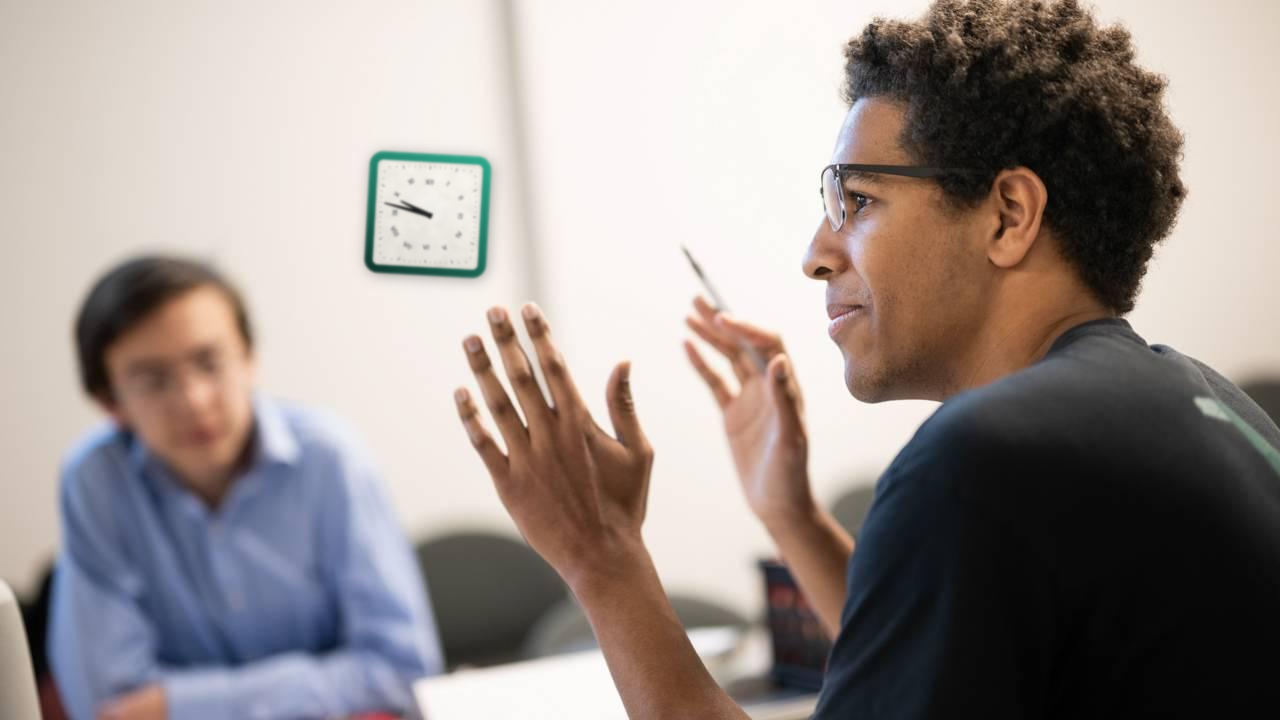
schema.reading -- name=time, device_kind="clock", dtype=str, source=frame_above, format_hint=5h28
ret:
9h47
